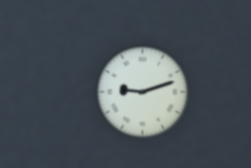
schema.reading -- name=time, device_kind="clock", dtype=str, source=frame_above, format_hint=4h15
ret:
9h12
